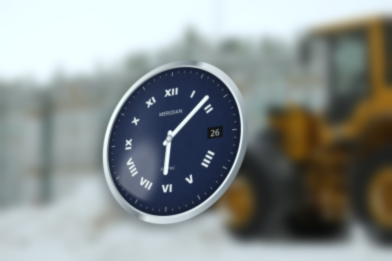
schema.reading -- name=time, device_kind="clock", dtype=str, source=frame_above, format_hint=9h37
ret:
6h08
